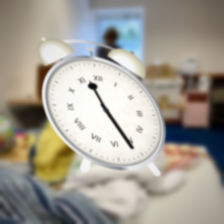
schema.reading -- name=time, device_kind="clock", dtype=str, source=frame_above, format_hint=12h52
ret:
11h26
